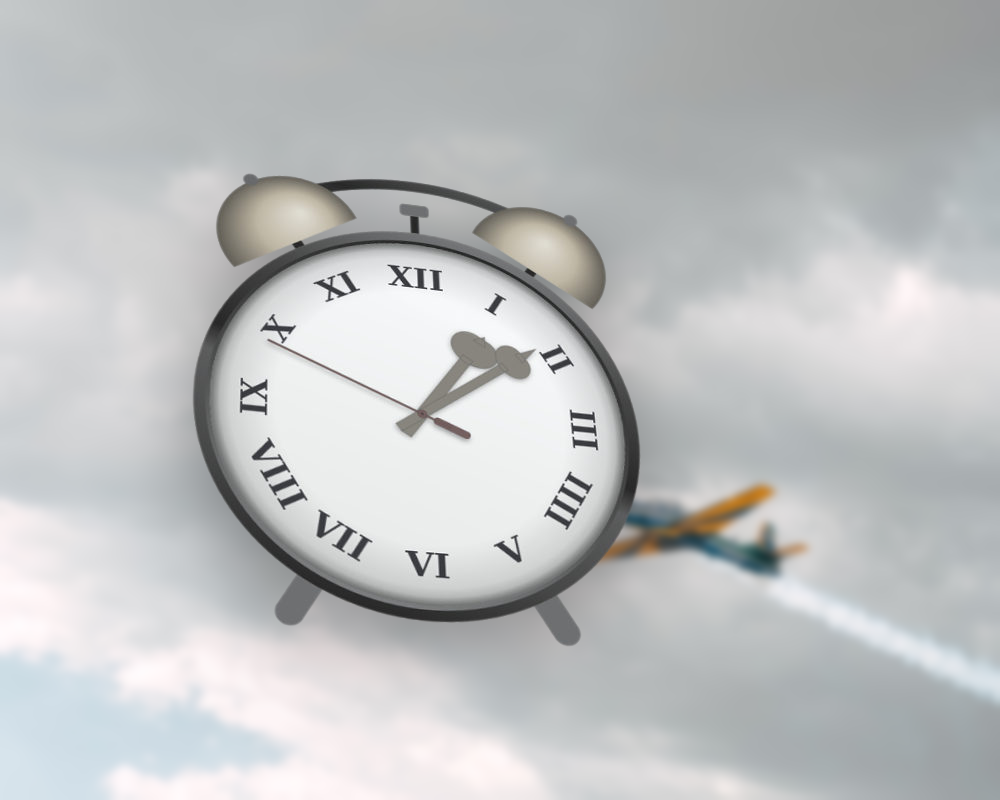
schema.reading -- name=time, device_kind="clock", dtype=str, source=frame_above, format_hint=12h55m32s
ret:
1h08m49s
